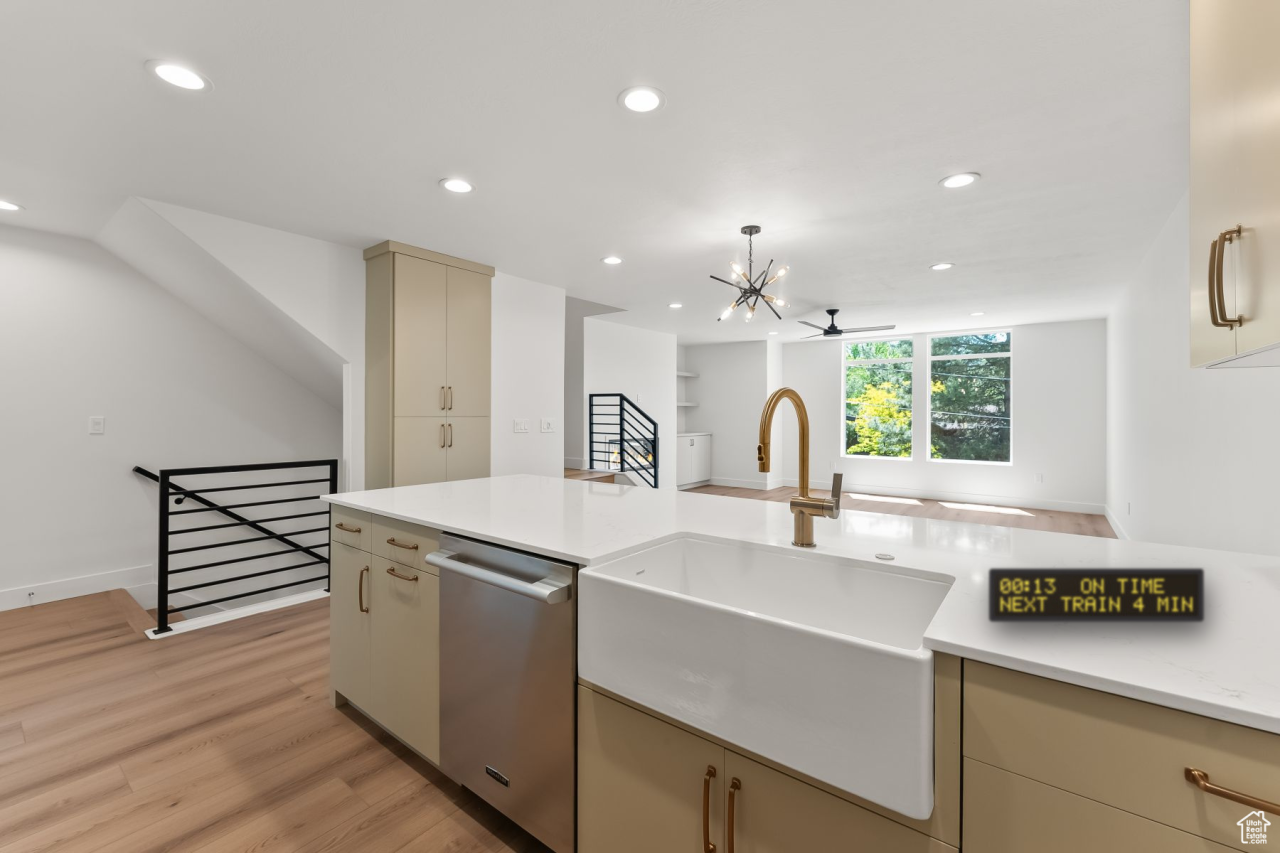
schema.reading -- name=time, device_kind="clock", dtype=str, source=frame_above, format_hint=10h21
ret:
0h13
